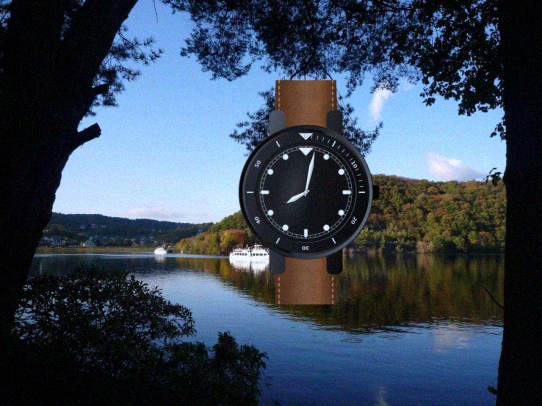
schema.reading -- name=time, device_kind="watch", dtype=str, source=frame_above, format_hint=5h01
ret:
8h02
